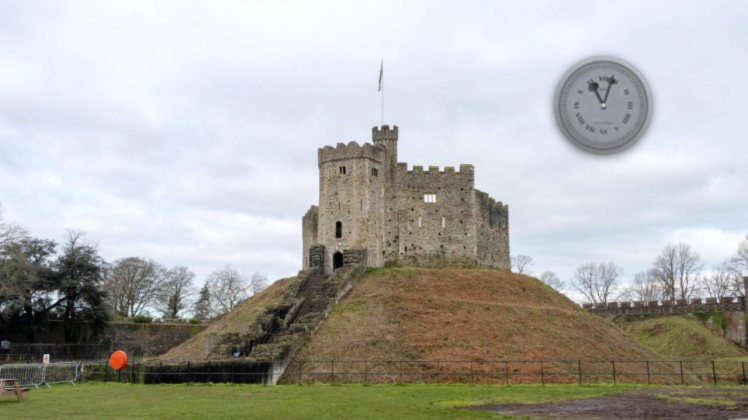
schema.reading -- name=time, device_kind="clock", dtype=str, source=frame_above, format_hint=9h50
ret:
11h03
